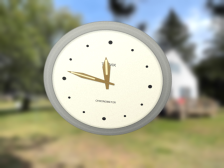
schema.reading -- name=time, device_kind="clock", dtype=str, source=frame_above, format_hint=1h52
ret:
11h47
